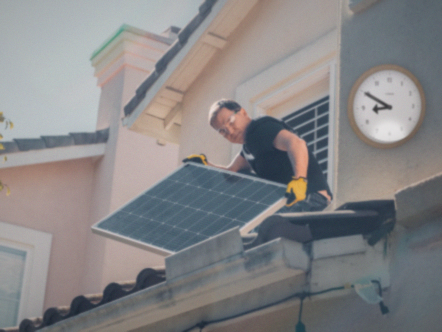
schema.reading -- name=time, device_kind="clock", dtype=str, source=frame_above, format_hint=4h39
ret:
8h50
